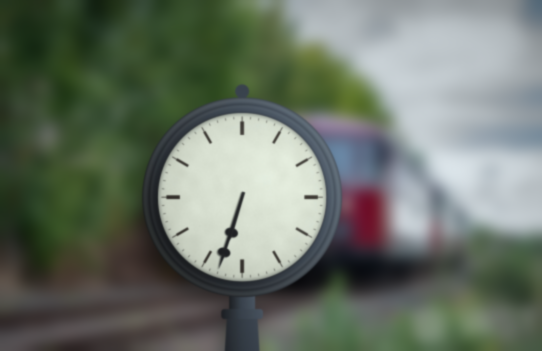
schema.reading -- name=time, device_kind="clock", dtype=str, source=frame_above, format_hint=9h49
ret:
6h33
